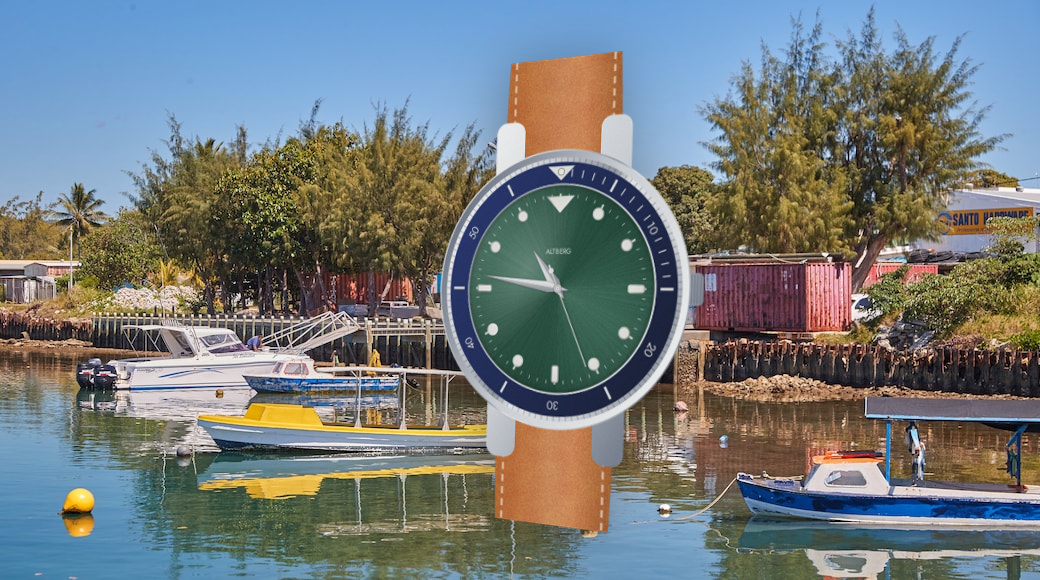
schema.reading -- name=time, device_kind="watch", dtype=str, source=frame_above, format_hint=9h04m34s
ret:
10h46m26s
